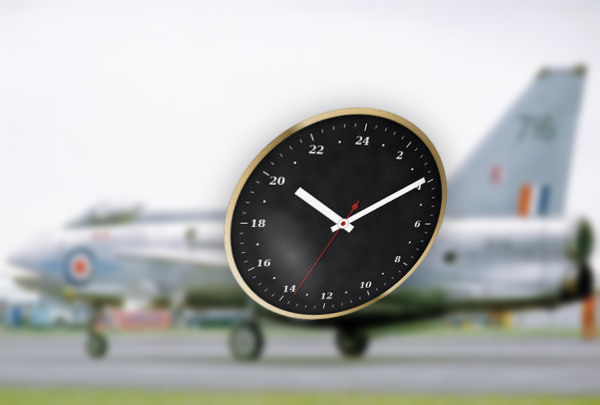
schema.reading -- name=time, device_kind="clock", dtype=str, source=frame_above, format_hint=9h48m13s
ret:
20h09m34s
